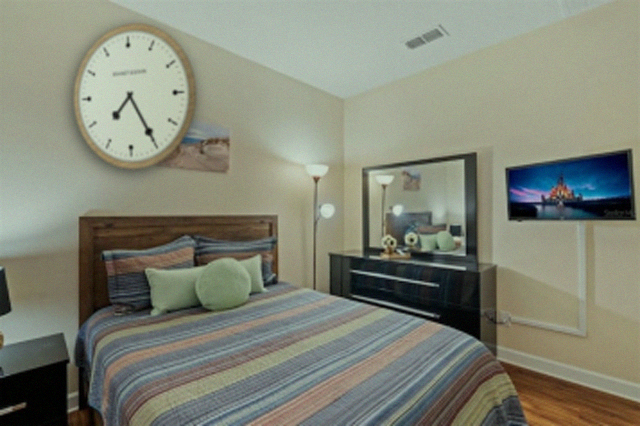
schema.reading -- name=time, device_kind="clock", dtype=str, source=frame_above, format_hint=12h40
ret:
7h25
